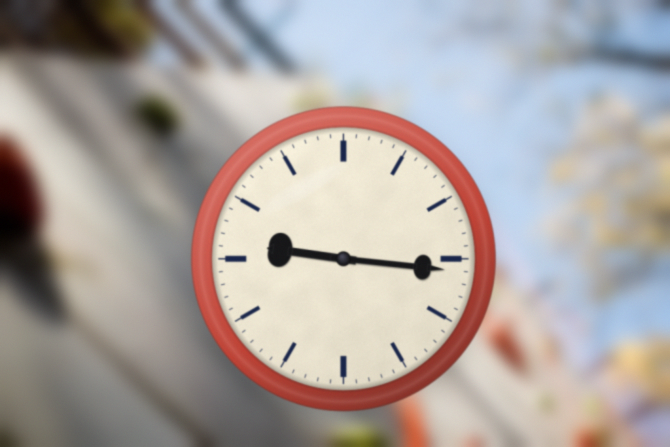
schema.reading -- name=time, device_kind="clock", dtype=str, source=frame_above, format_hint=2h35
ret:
9h16
